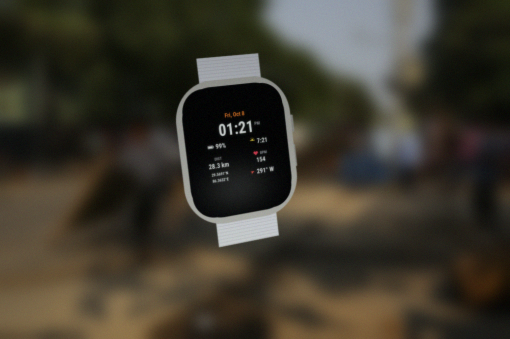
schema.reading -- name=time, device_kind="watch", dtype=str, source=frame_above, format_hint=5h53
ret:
1h21
